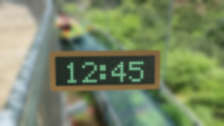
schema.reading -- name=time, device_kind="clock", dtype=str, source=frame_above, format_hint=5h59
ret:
12h45
